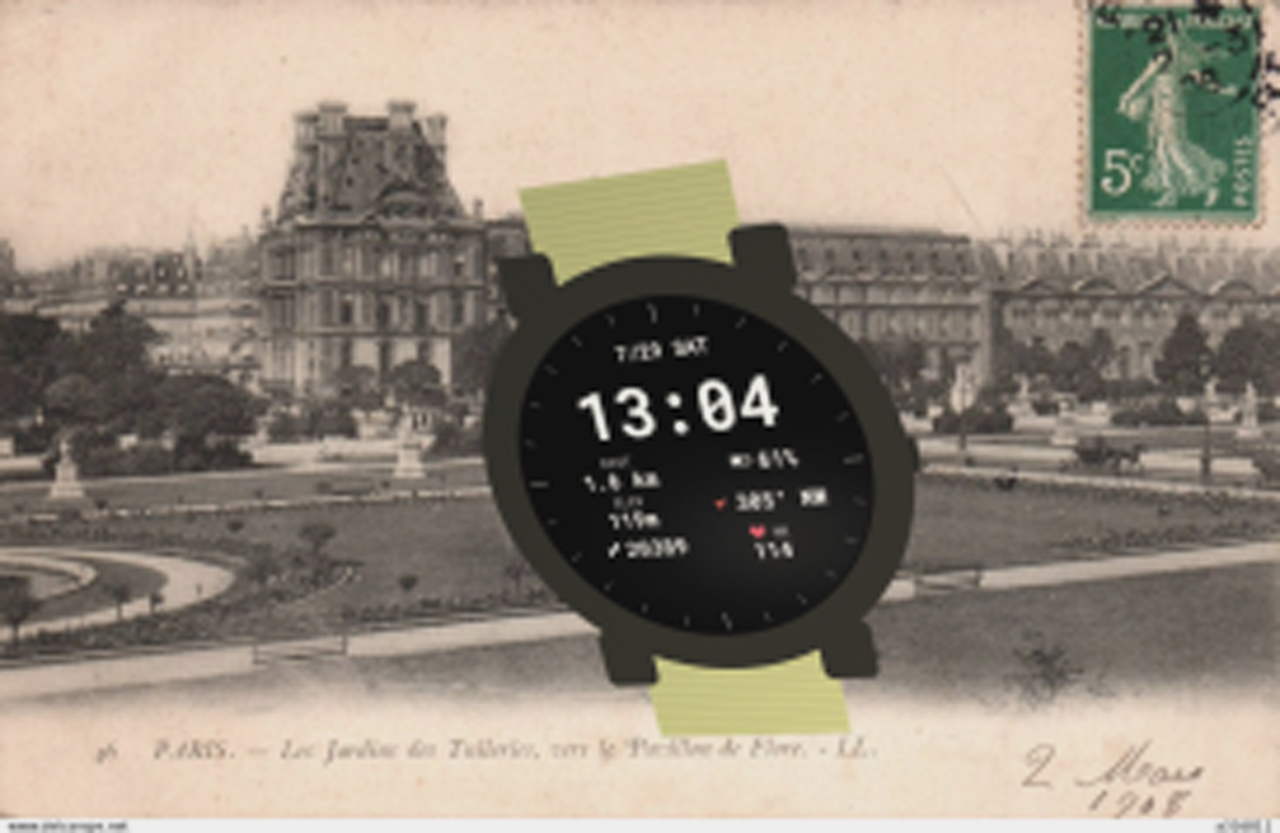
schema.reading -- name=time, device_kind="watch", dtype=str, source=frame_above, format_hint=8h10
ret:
13h04
